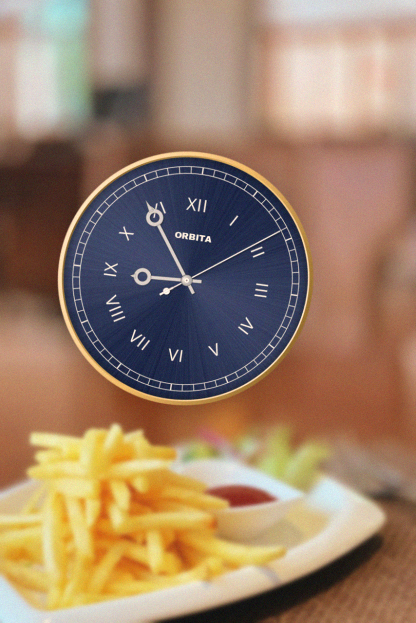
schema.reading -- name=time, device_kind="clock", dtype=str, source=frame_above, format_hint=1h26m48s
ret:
8h54m09s
